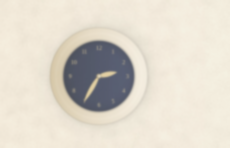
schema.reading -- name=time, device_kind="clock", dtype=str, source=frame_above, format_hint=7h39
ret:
2h35
